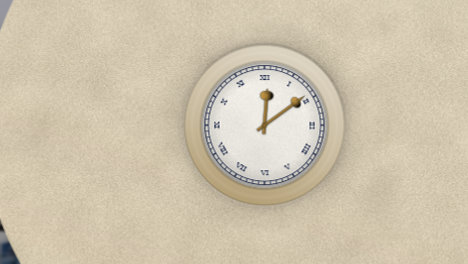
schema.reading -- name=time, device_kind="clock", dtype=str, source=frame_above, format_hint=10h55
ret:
12h09
